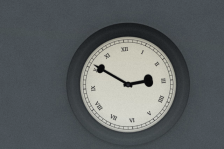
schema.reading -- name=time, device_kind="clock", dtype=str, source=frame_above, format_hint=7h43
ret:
2h51
